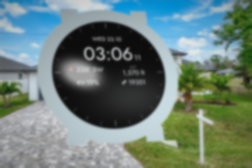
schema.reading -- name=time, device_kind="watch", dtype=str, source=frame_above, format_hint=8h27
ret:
3h06
